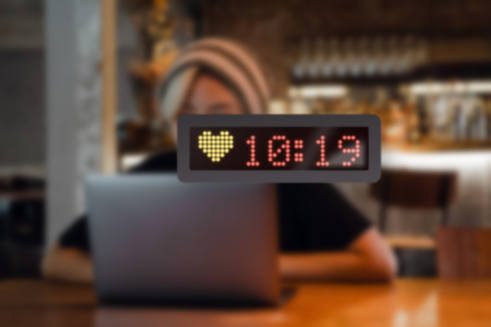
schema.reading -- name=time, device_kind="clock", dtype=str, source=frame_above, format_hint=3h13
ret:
10h19
